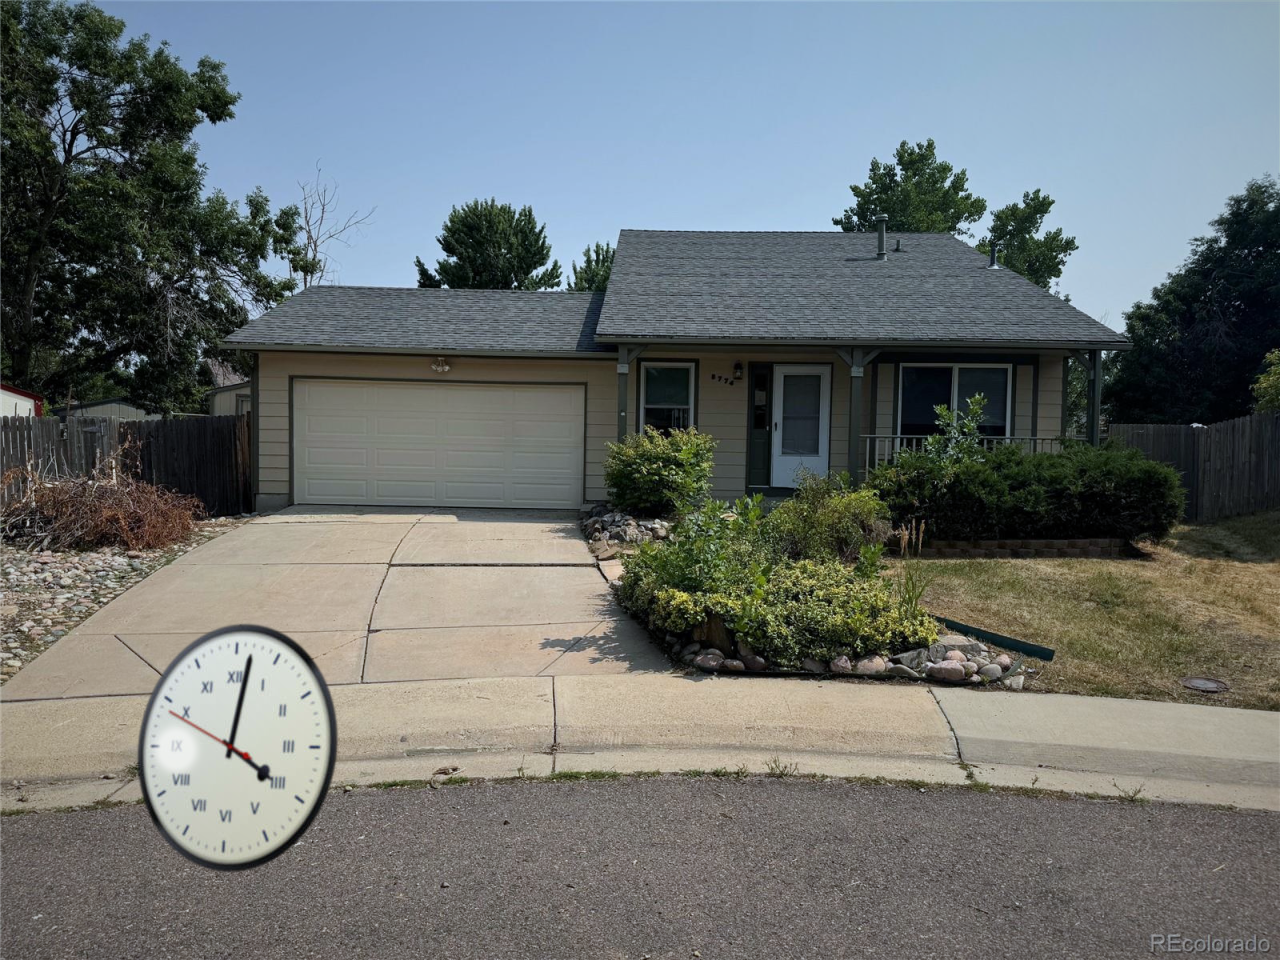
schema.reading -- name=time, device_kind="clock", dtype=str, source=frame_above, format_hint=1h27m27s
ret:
4h01m49s
